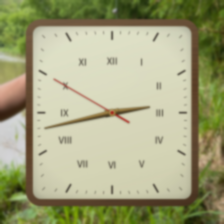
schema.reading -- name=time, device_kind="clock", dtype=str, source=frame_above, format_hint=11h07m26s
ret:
2h42m50s
